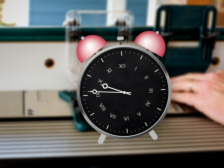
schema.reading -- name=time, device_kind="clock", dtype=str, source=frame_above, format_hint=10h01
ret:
9h46
